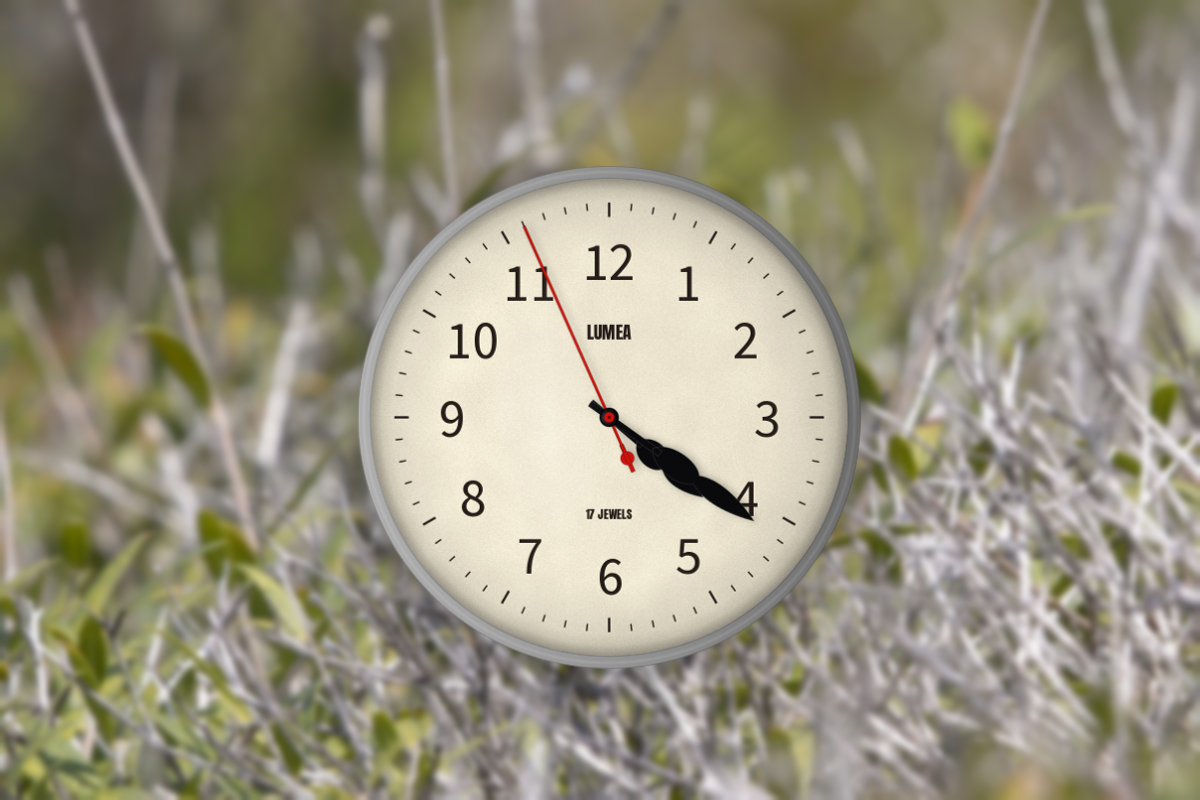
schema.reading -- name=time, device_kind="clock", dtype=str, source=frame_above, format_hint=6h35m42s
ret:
4h20m56s
